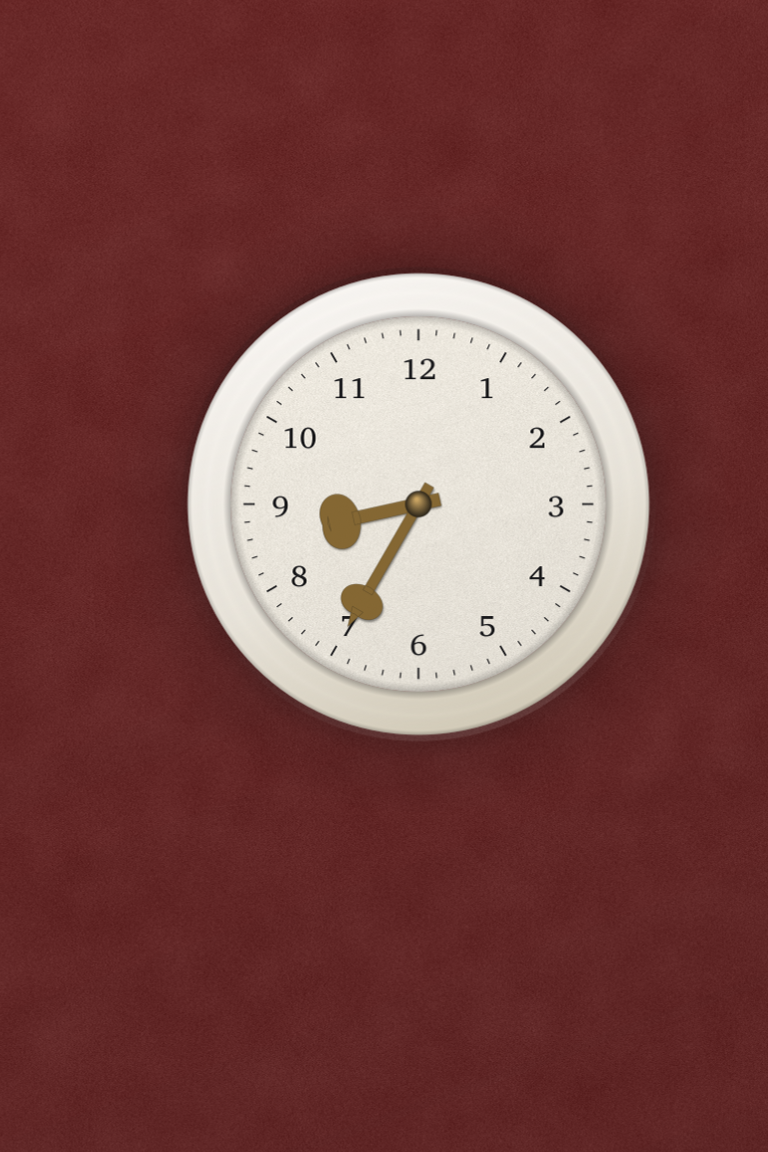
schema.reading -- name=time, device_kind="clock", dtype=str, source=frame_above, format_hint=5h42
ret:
8h35
